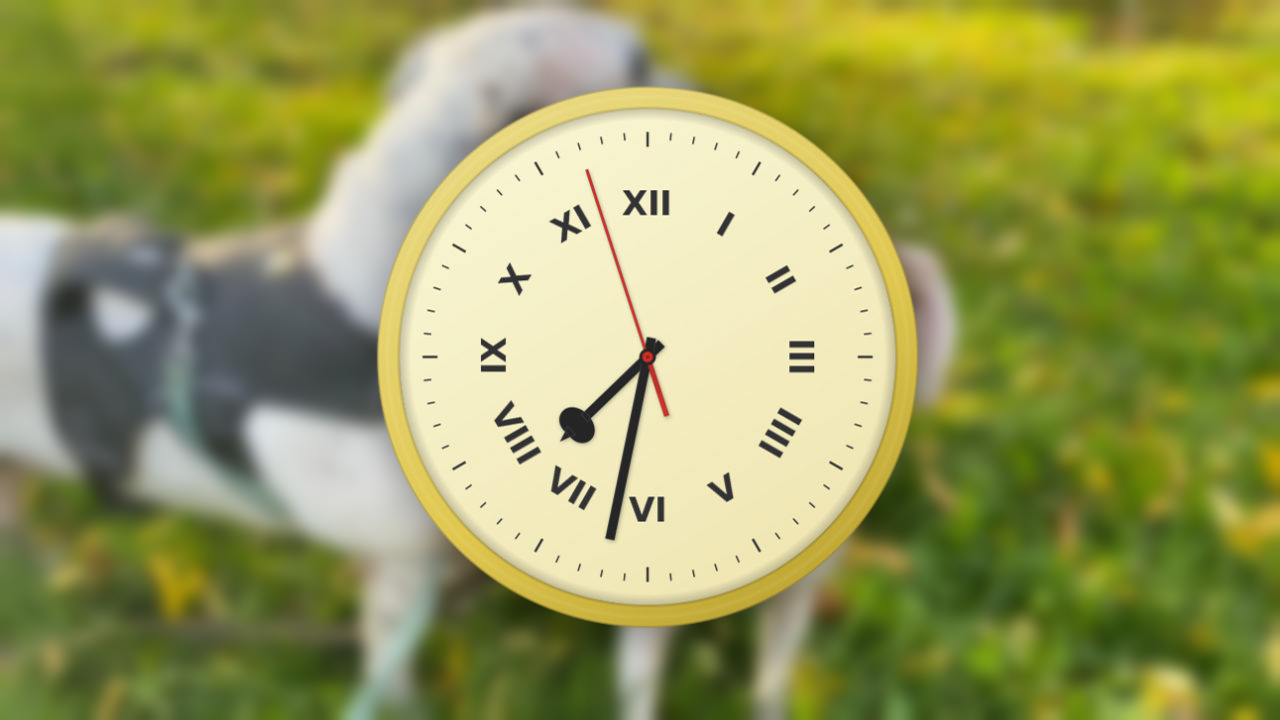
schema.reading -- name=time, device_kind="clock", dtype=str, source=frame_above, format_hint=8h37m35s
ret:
7h31m57s
